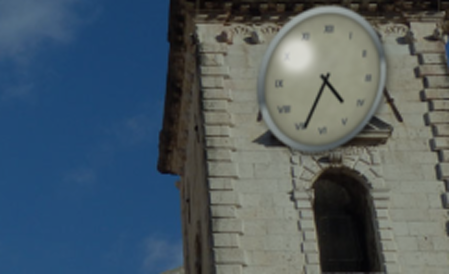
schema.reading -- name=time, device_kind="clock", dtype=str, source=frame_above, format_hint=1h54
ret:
4h34
